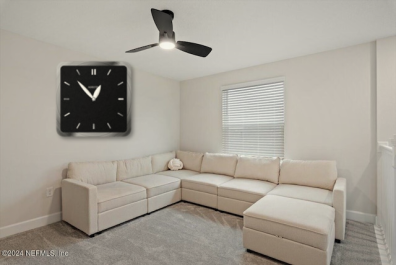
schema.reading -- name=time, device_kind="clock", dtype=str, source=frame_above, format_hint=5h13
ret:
12h53
